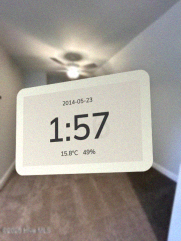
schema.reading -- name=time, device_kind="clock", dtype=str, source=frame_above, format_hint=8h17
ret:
1h57
